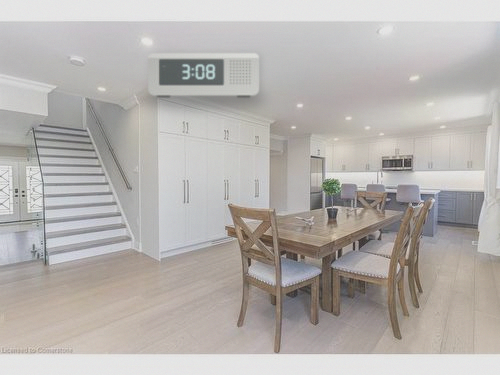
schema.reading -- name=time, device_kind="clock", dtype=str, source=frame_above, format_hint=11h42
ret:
3h08
